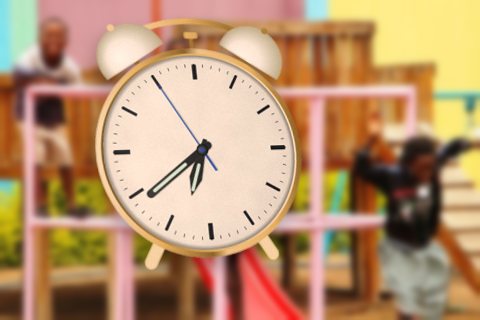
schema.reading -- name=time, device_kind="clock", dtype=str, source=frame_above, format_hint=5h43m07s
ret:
6h38m55s
